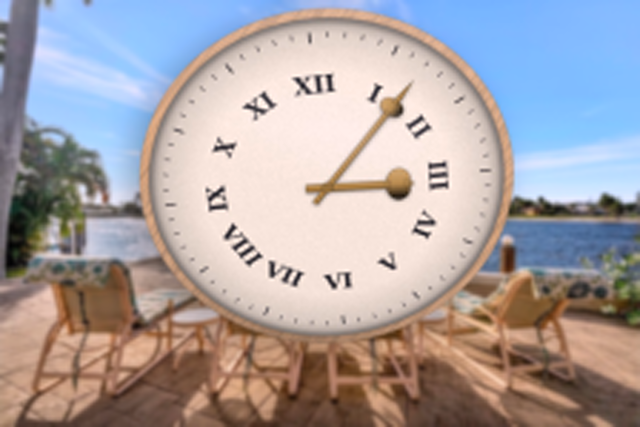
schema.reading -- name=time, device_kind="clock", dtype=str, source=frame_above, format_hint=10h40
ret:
3h07
